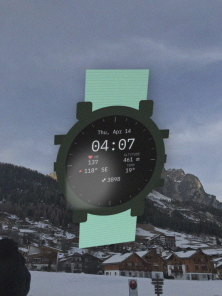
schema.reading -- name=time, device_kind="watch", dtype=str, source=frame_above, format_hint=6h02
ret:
4h07
